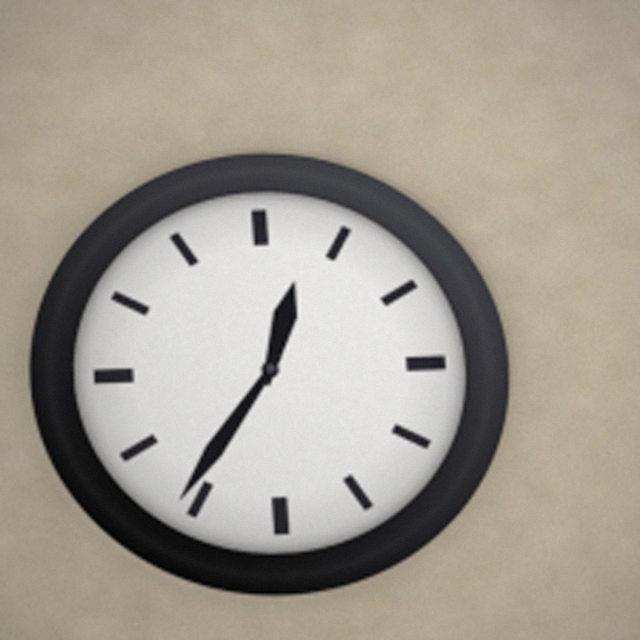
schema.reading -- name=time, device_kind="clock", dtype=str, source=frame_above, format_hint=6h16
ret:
12h36
